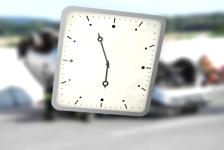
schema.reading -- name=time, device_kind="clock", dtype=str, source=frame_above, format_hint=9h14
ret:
5h56
